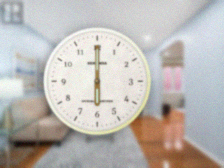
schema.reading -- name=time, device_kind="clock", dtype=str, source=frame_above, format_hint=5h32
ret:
6h00
